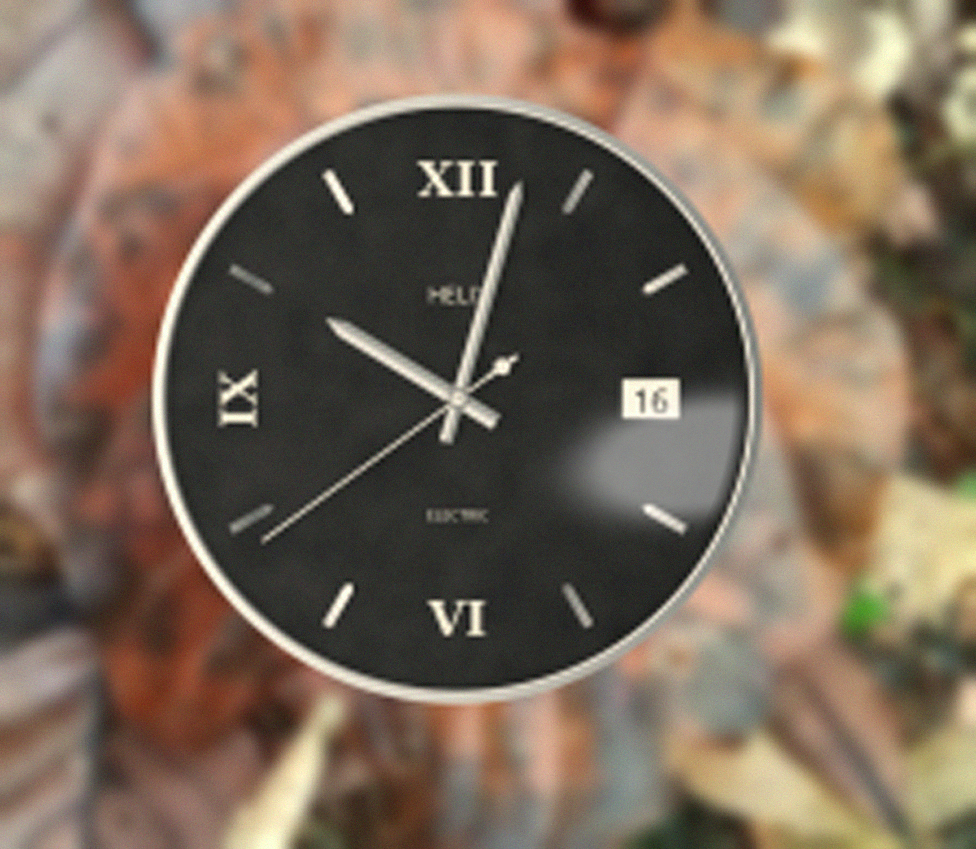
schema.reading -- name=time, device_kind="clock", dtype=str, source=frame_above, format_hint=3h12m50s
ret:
10h02m39s
